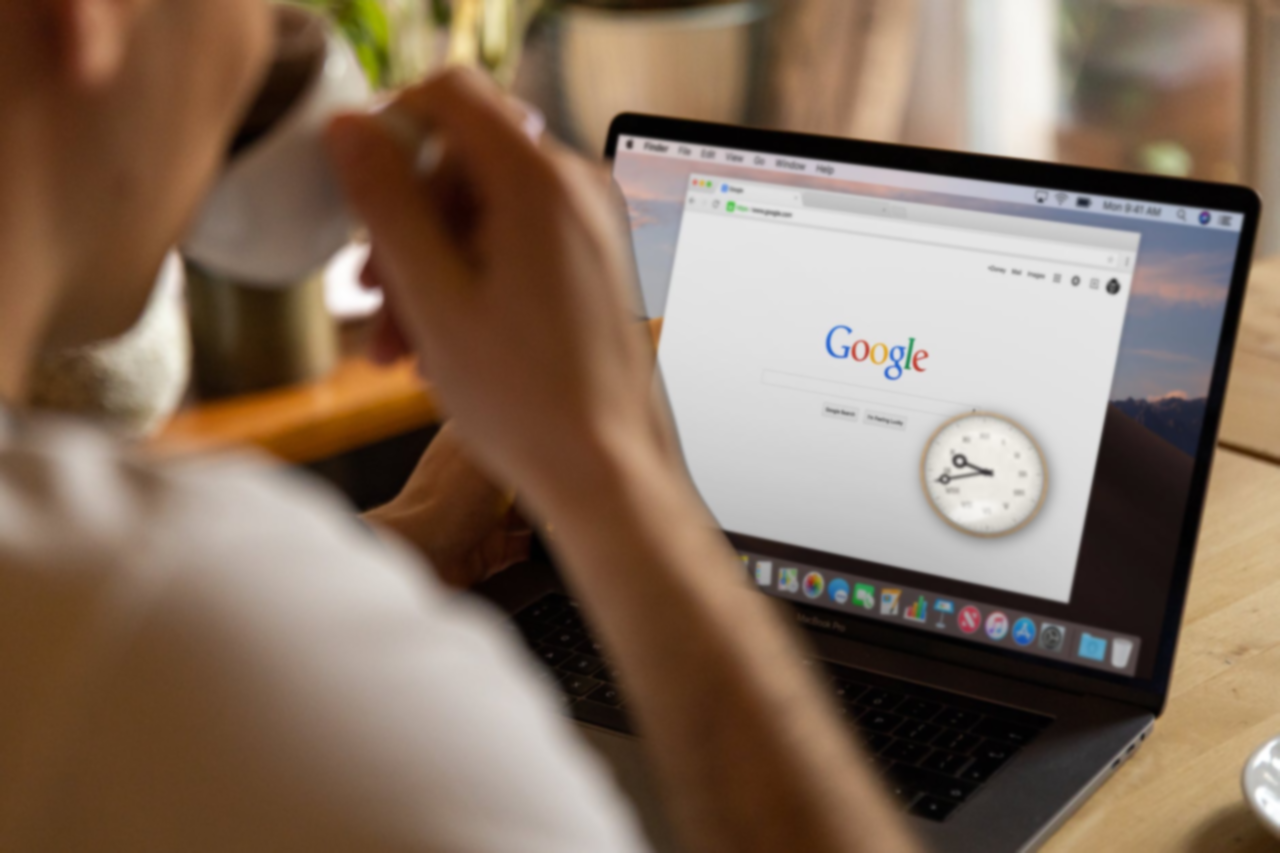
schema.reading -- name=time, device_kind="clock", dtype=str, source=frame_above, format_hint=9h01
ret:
9h43
